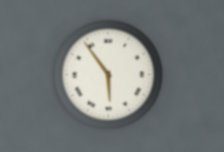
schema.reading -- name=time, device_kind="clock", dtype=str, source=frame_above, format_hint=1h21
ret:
5h54
